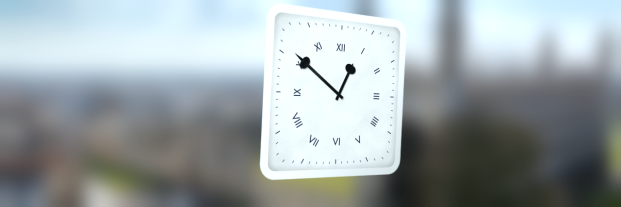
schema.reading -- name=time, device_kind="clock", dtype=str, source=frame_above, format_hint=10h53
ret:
12h51
